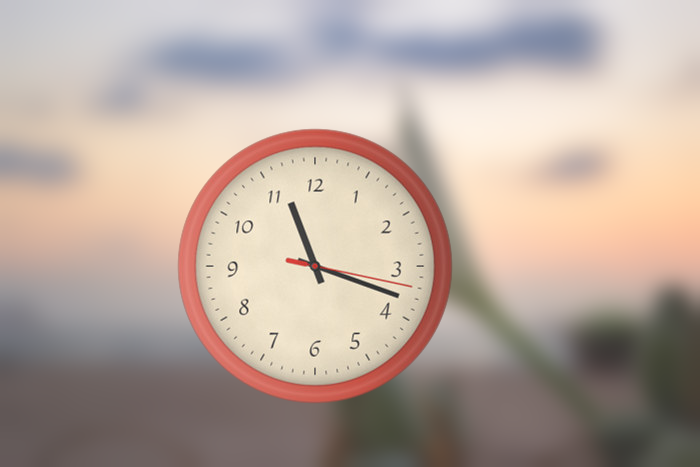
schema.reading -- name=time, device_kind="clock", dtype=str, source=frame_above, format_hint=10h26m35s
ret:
11h18m17s
